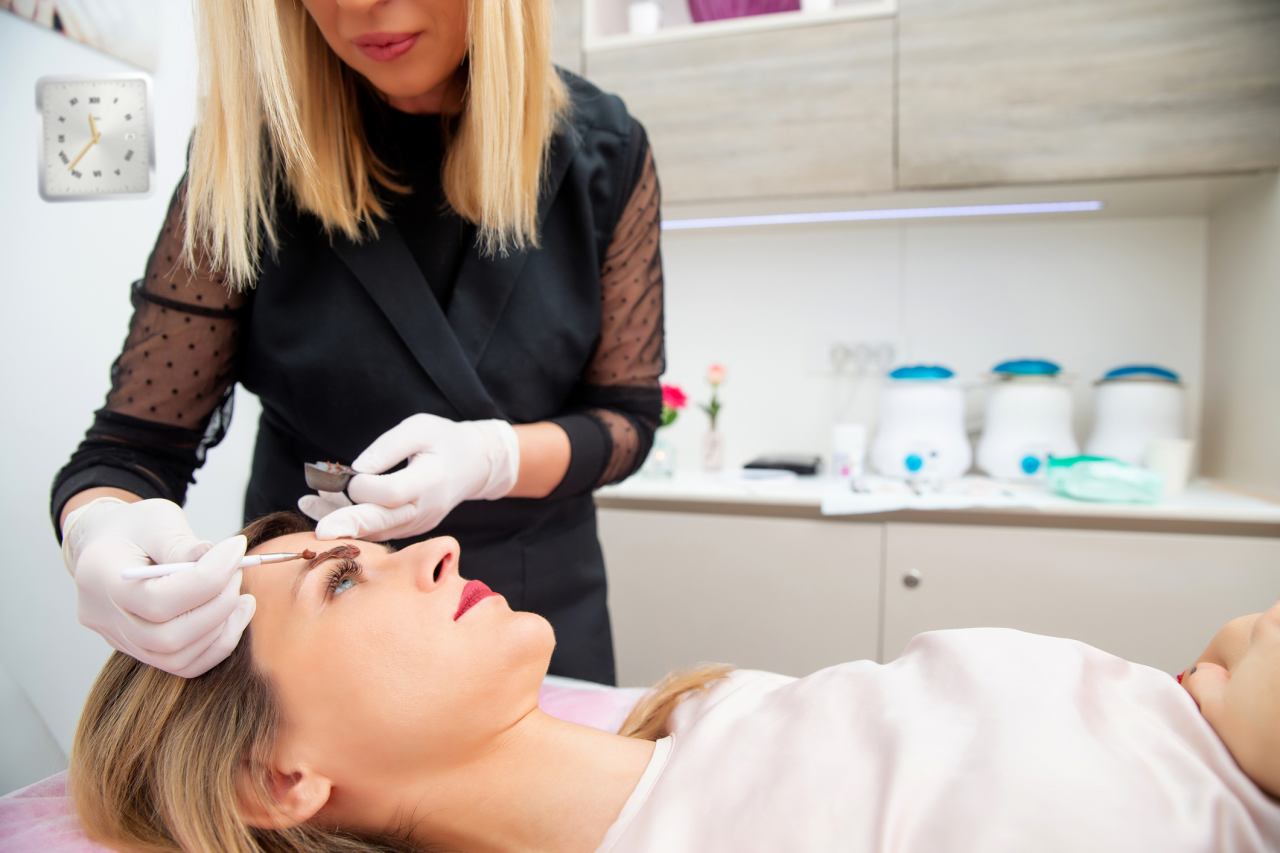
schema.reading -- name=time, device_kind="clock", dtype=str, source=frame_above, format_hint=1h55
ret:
11h37
